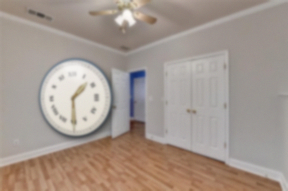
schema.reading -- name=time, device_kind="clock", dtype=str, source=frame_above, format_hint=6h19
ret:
1h30
